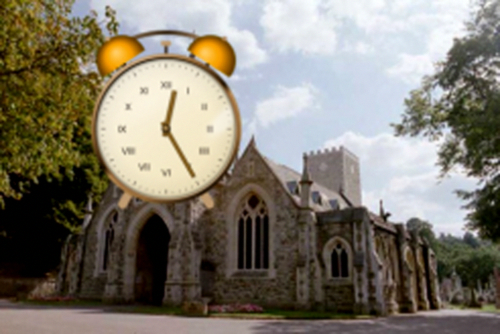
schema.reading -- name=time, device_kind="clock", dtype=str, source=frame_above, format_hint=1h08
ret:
12h25
